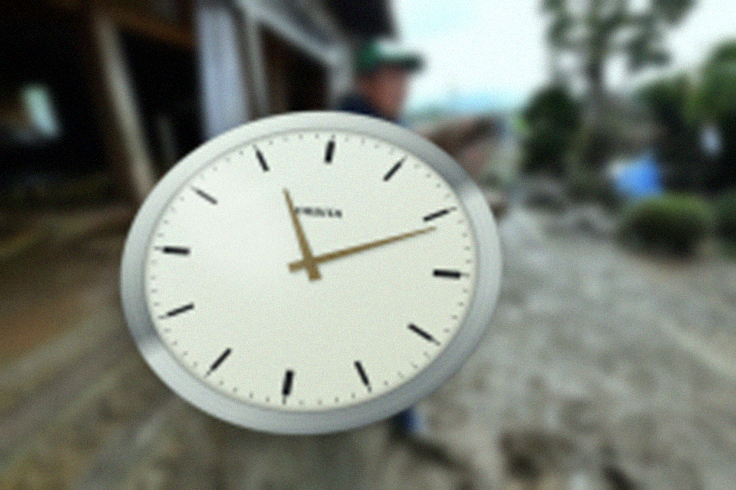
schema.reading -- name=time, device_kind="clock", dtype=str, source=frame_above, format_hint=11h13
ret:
11h11
